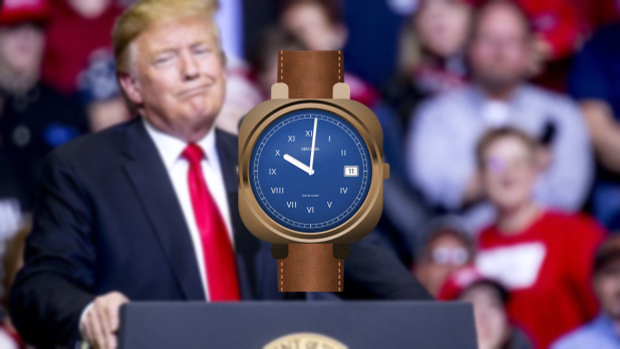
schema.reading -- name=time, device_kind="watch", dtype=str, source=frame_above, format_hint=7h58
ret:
10h01
